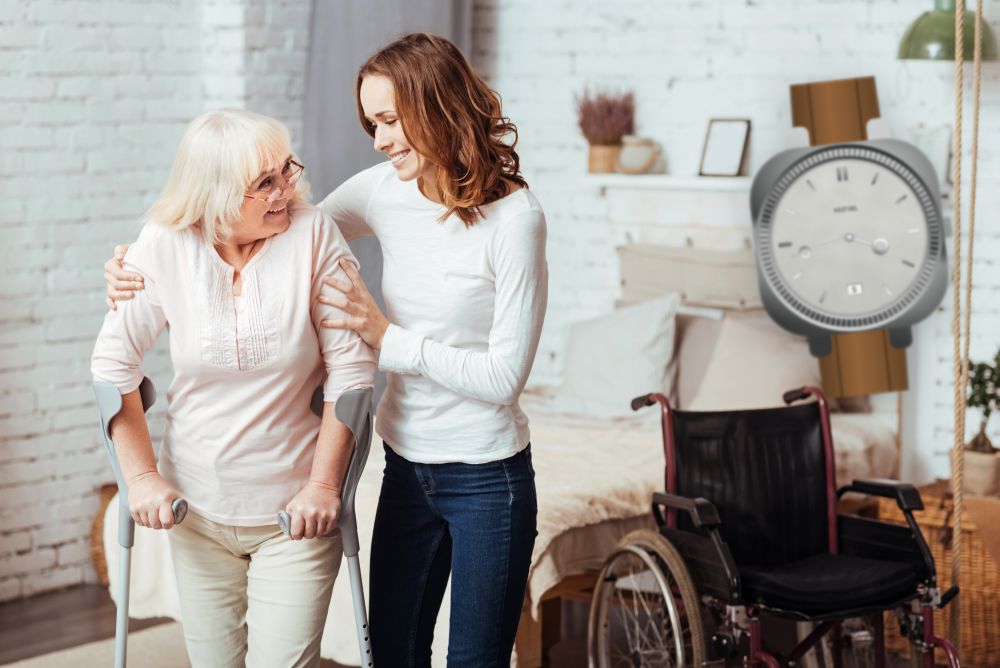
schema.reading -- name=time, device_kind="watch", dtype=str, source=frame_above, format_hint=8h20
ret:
3h43
